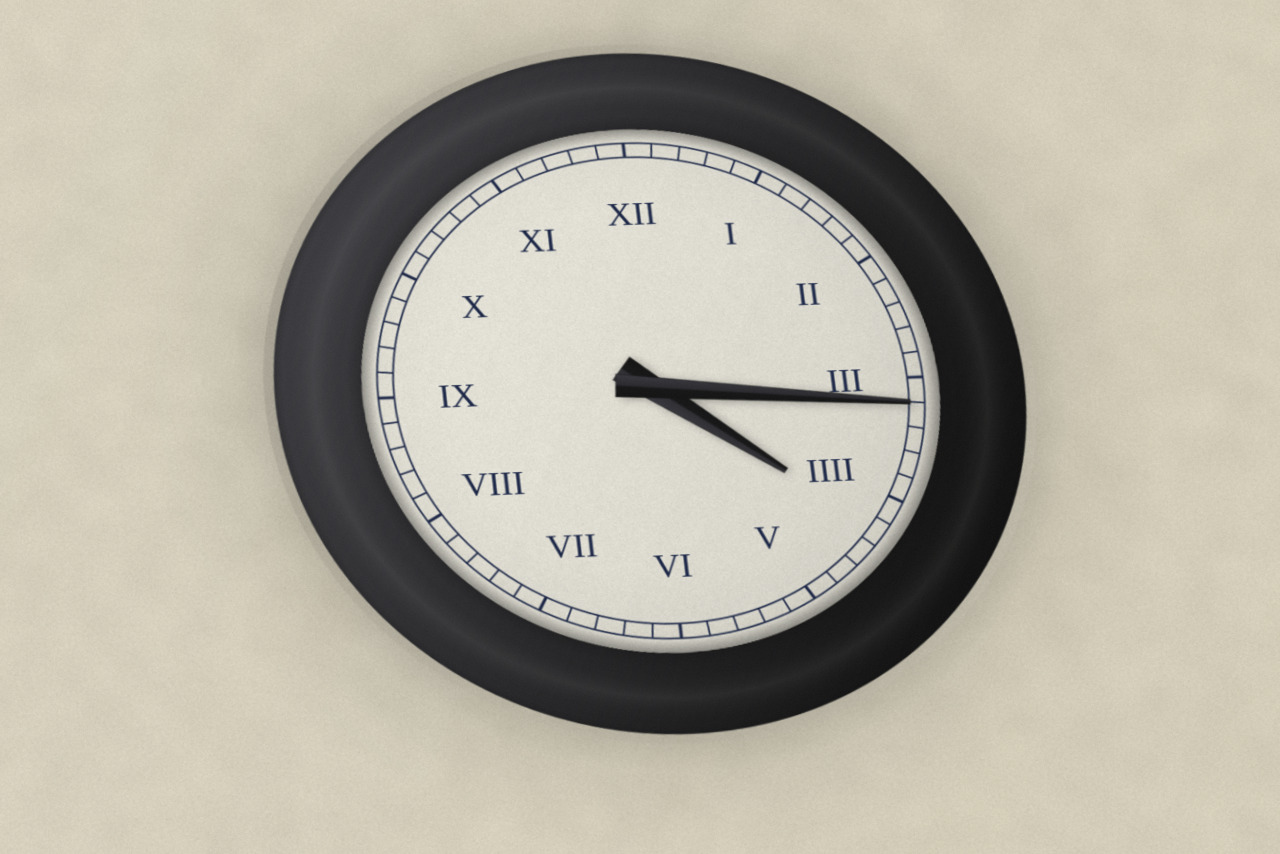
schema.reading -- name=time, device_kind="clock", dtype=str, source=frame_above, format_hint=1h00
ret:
4h16
